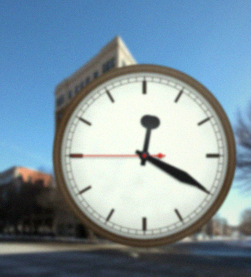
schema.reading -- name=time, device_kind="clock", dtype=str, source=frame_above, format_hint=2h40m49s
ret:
12h19m45s
